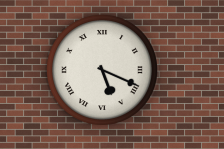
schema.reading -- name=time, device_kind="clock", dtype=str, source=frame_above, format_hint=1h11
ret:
5h19
